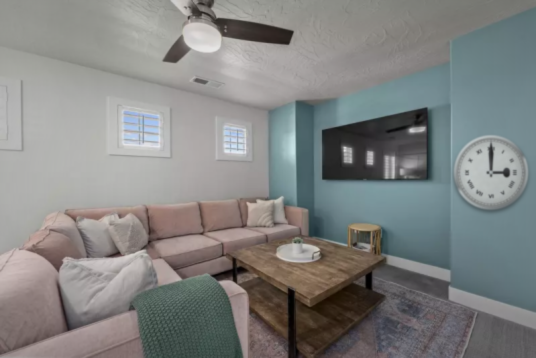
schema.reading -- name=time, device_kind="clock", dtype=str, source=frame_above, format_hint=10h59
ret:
3h00
